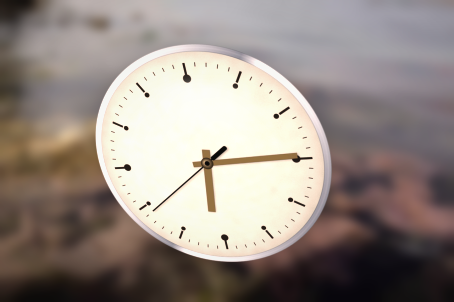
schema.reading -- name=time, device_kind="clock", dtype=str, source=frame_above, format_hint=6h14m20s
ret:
6h14m39s
